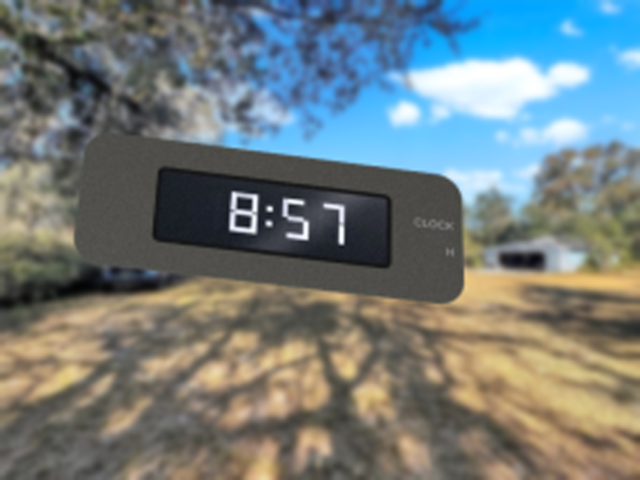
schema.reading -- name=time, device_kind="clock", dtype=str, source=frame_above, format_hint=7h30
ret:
8h57
